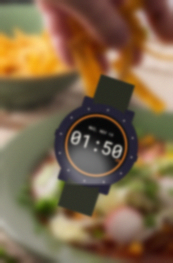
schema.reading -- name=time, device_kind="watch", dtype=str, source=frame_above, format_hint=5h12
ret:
1h50
